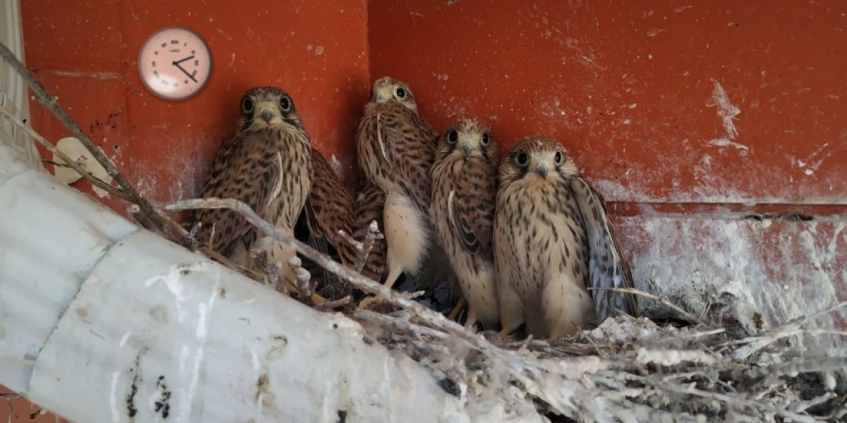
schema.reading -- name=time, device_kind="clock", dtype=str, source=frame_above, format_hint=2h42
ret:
2h22
